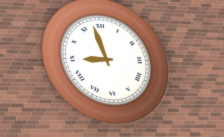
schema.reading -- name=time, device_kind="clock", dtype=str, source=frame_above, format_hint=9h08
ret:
8h58
